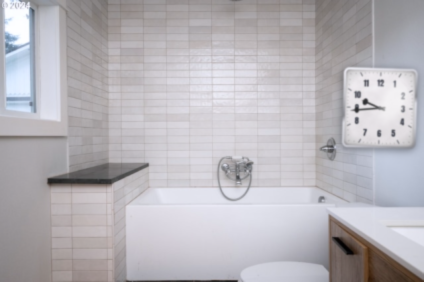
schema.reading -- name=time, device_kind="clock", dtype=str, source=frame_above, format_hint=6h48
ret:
9h44
